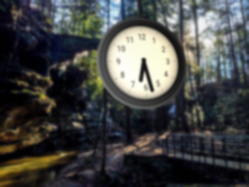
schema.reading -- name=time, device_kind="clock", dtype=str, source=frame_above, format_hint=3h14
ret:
6h28
